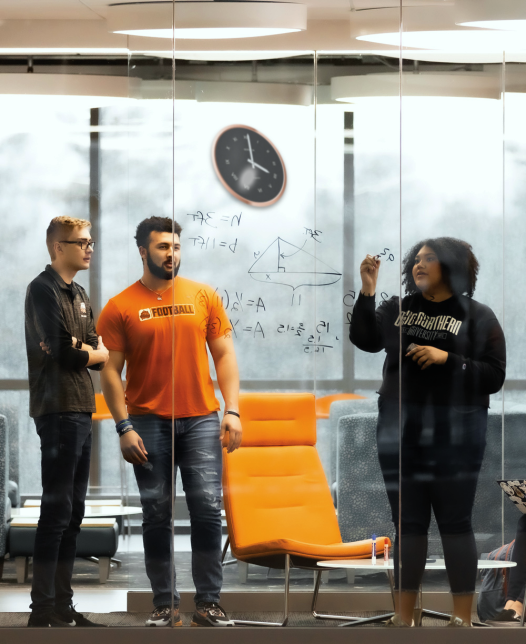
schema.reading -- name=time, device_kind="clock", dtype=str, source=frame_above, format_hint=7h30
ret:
4h01
